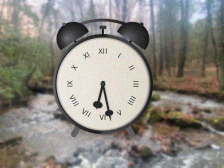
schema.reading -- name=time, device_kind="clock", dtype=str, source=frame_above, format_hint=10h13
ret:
6h28
